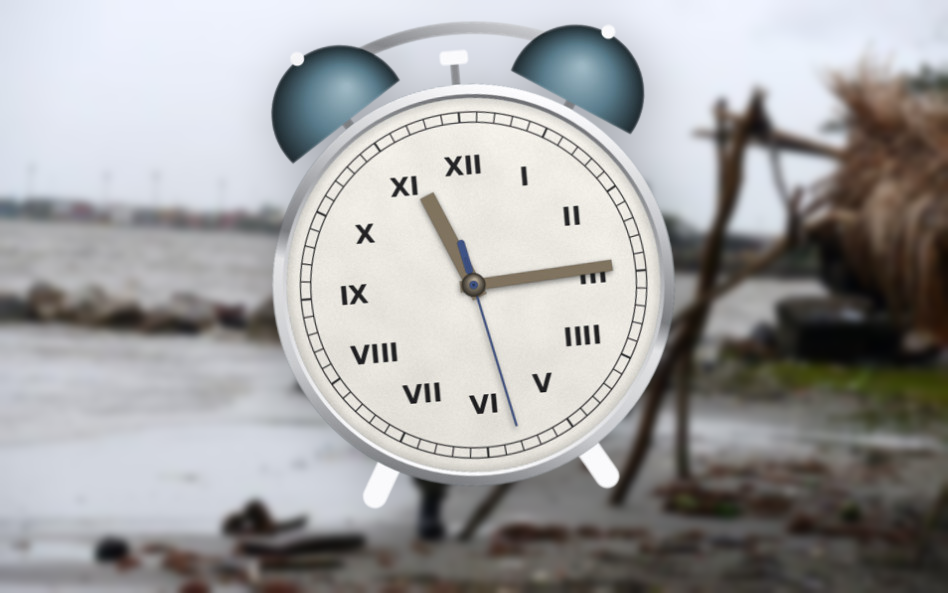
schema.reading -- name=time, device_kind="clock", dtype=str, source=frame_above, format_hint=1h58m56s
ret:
11h14m28s
